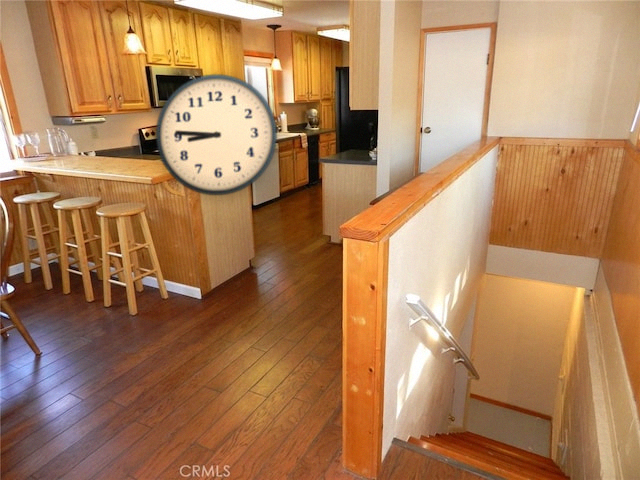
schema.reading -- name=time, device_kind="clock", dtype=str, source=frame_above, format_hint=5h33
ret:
8h46
